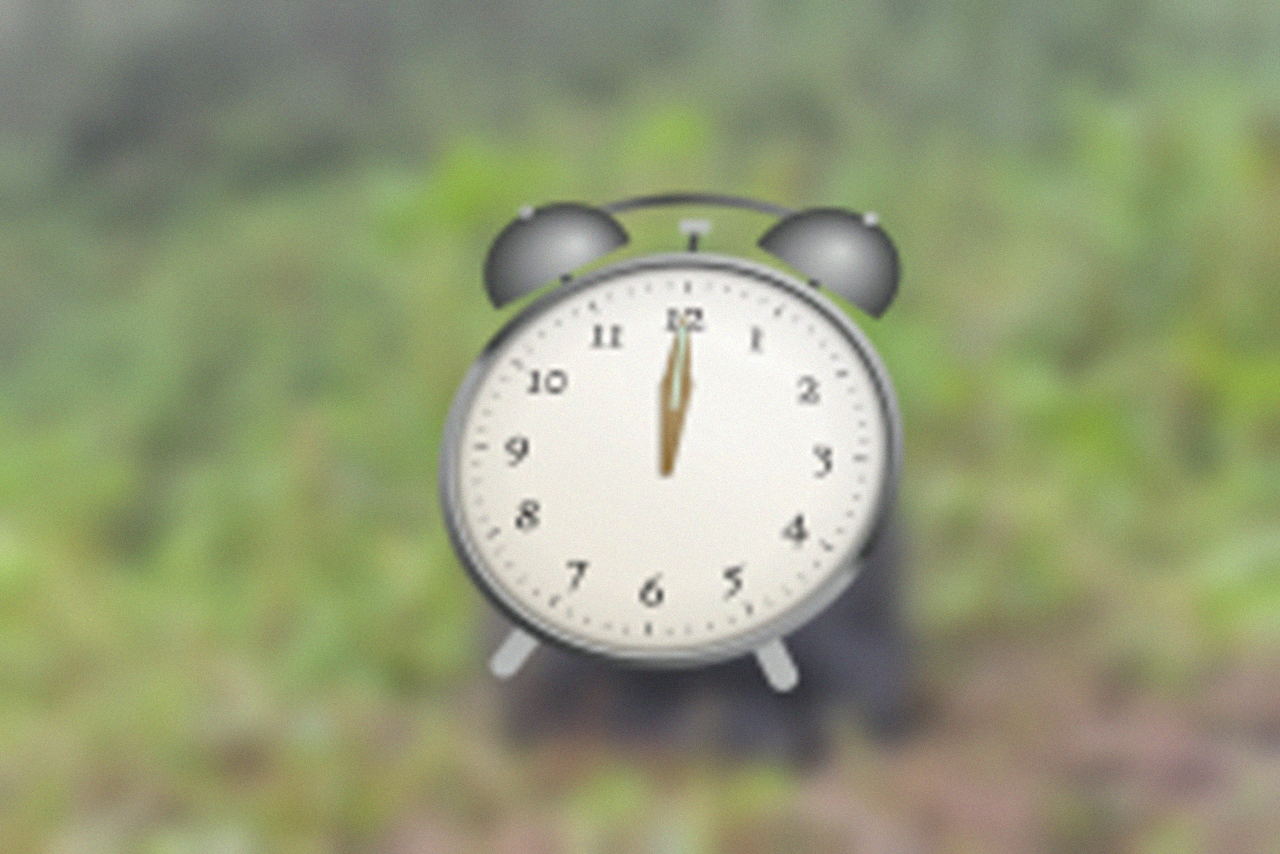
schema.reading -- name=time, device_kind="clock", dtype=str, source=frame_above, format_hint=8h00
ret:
12h00
